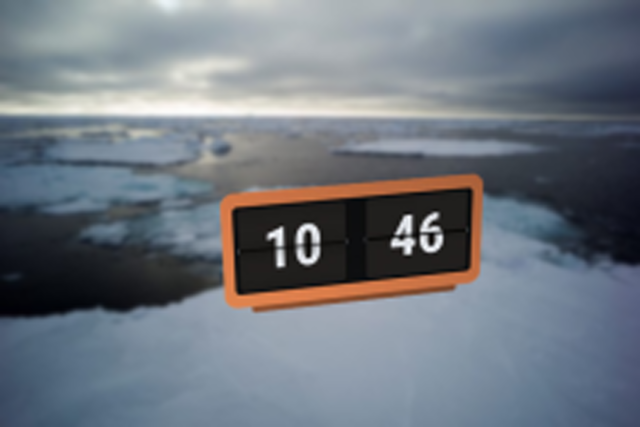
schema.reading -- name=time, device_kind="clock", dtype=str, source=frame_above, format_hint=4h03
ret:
10h46
